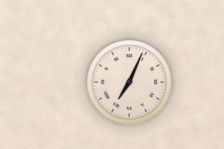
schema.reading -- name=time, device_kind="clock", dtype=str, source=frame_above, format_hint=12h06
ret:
7h04
